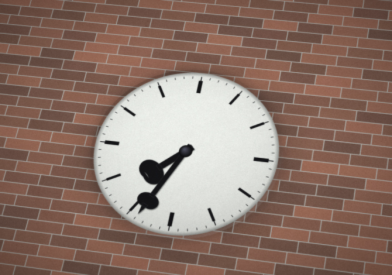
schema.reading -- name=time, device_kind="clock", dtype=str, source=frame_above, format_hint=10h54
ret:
7h34
